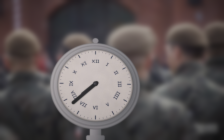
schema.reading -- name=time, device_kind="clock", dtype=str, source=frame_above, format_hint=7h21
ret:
7h38
